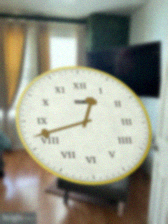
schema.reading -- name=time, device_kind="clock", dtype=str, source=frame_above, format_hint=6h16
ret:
12h42
